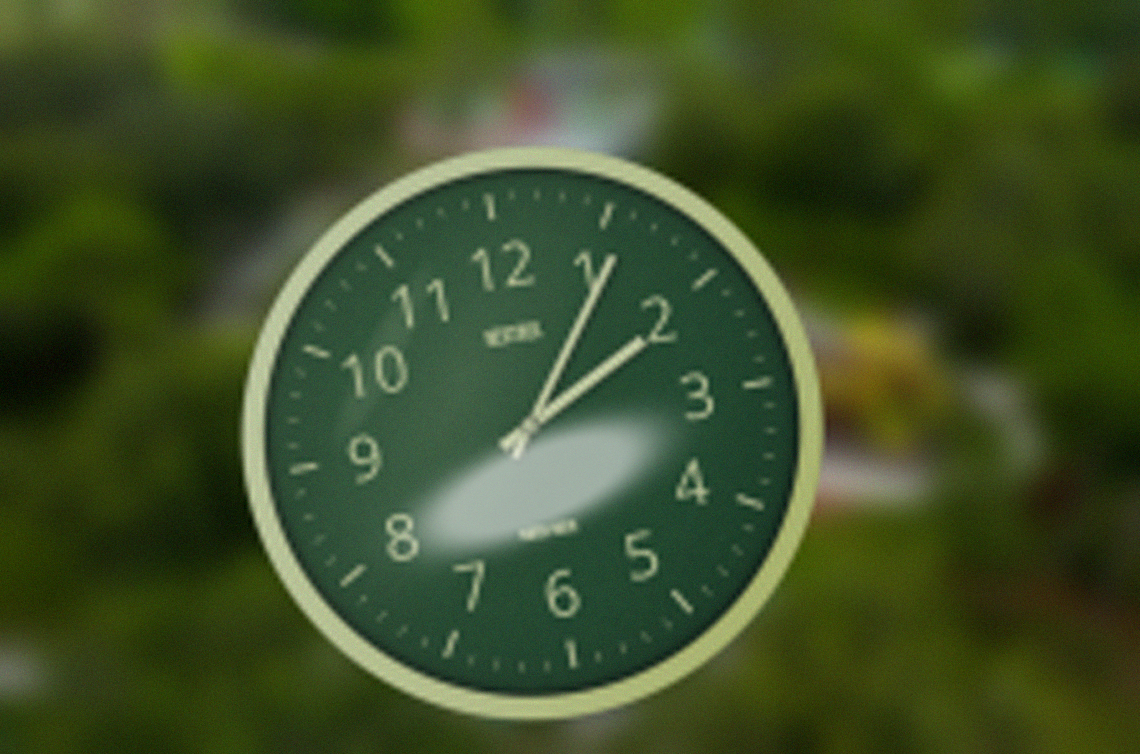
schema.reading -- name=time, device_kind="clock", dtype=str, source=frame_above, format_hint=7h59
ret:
2h06
